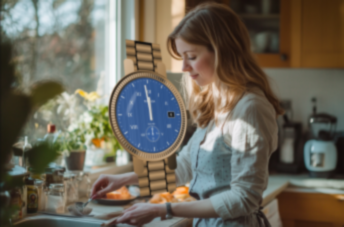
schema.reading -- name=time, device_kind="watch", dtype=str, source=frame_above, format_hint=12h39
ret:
11h59
